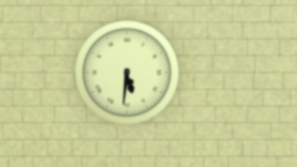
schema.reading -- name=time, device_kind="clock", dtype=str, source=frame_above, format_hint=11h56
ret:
5h31
